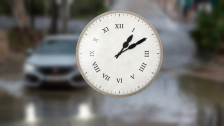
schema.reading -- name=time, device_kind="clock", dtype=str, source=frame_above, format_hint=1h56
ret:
1h10
